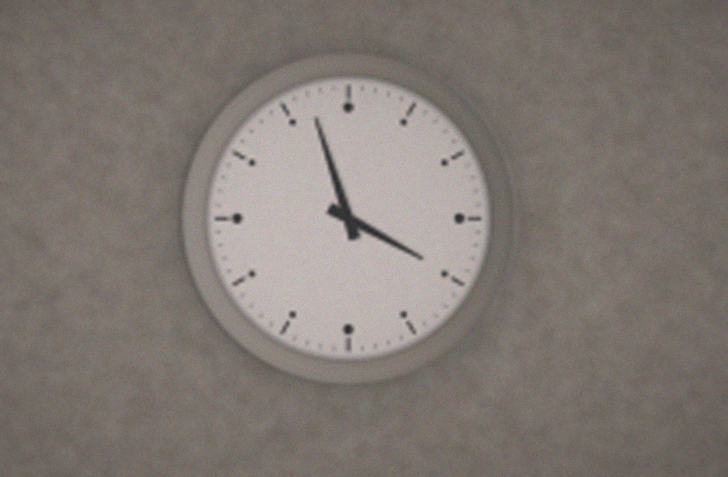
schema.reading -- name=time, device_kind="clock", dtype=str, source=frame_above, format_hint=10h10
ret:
3h57
